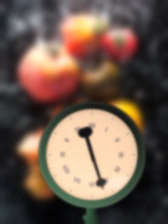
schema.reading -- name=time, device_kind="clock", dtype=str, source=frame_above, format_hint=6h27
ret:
11h27
